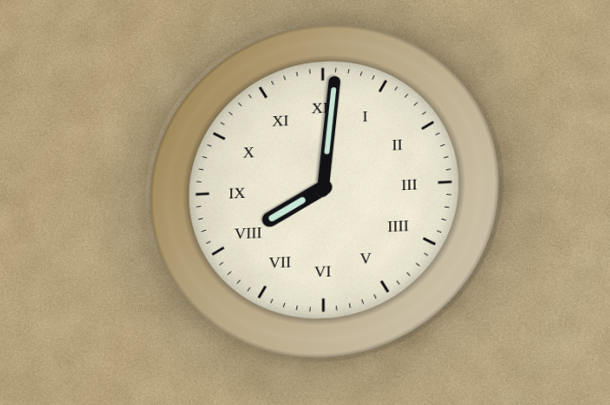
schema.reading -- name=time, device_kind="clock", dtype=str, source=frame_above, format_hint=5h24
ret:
8h01
